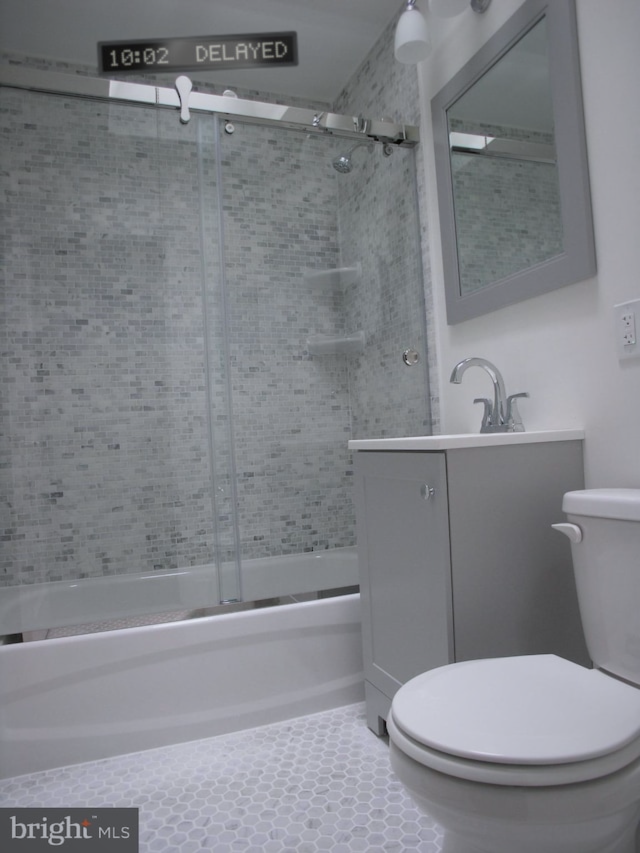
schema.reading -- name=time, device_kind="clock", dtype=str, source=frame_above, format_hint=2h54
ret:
10h02
